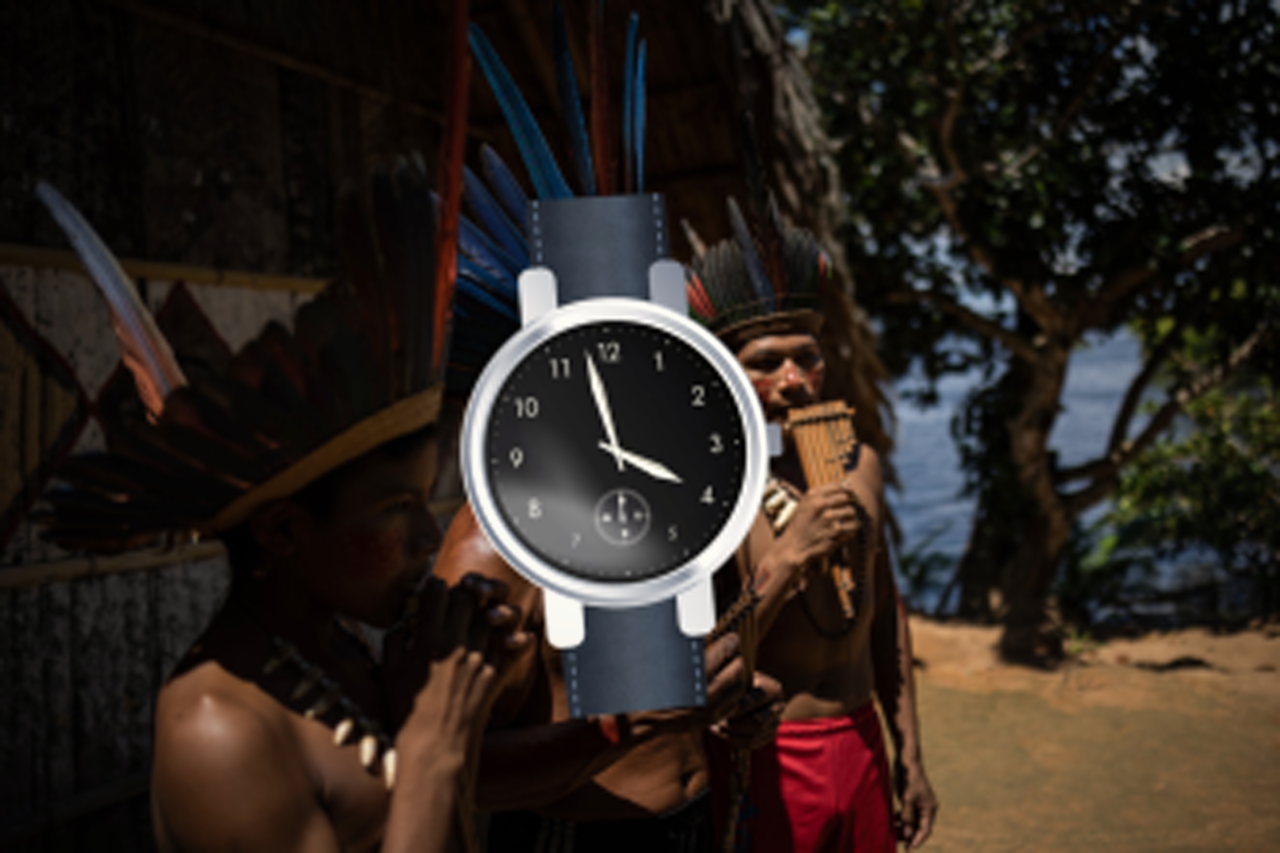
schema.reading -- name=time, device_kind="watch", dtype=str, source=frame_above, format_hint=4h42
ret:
3h58
